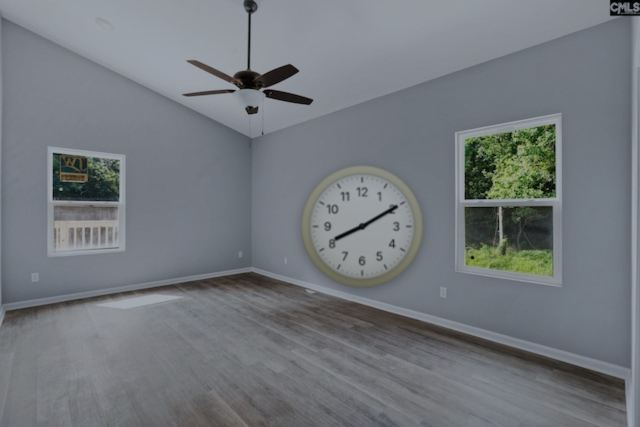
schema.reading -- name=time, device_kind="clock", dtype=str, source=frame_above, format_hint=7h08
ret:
8h10
